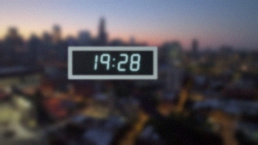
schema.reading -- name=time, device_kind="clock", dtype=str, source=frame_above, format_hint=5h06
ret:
19h28
